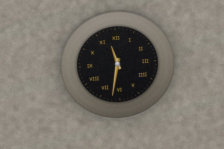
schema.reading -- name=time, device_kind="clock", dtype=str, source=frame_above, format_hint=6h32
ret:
11h32
